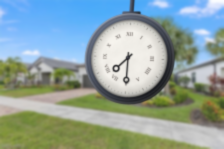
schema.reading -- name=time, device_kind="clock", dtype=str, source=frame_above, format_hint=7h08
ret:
7h30
